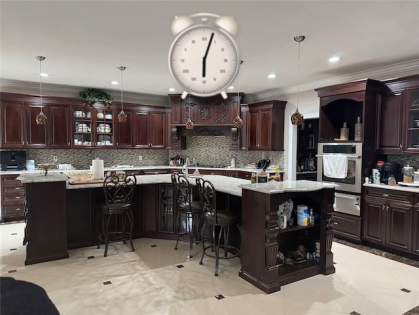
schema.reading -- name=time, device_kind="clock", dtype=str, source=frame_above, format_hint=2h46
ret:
6h03
